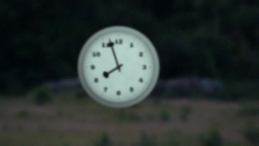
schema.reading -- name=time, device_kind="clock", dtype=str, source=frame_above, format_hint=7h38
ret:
7h57
